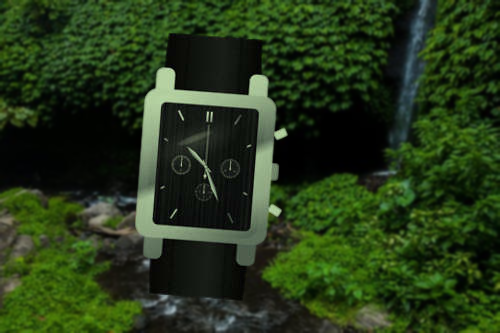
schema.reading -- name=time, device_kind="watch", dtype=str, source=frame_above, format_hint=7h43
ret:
10h26
